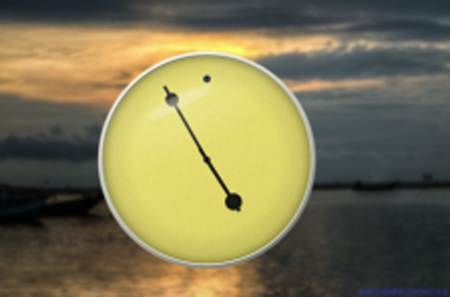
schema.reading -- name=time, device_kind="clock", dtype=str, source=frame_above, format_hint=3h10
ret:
4h55
